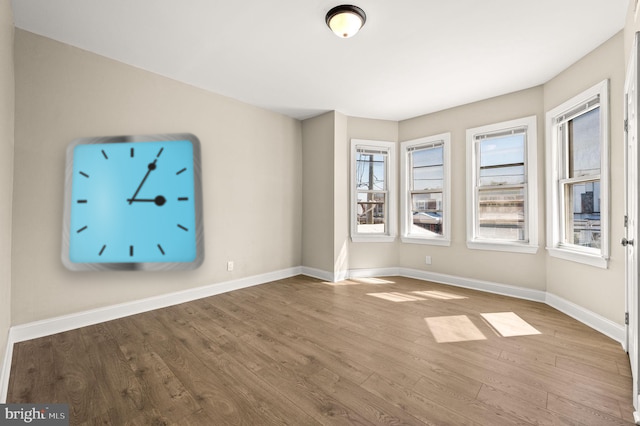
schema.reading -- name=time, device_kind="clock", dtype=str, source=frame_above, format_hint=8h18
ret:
3h05
